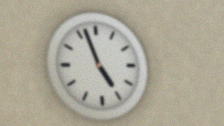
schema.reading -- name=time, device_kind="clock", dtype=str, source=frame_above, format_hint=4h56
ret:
4h57
